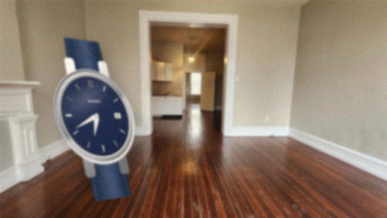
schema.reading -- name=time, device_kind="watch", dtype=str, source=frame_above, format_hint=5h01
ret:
6h41
